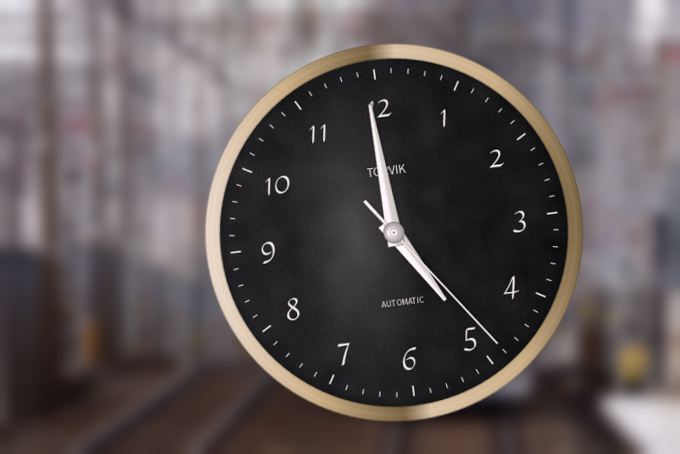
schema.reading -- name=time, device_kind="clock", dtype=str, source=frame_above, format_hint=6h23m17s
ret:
4h59m24s
